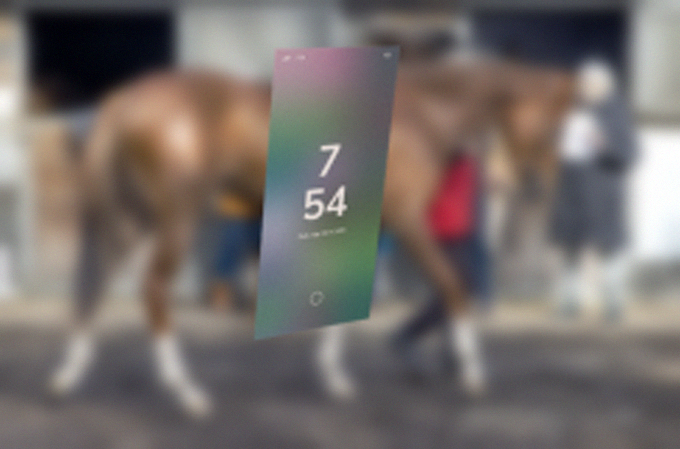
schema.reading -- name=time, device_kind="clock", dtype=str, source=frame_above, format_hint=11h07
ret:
7h54
